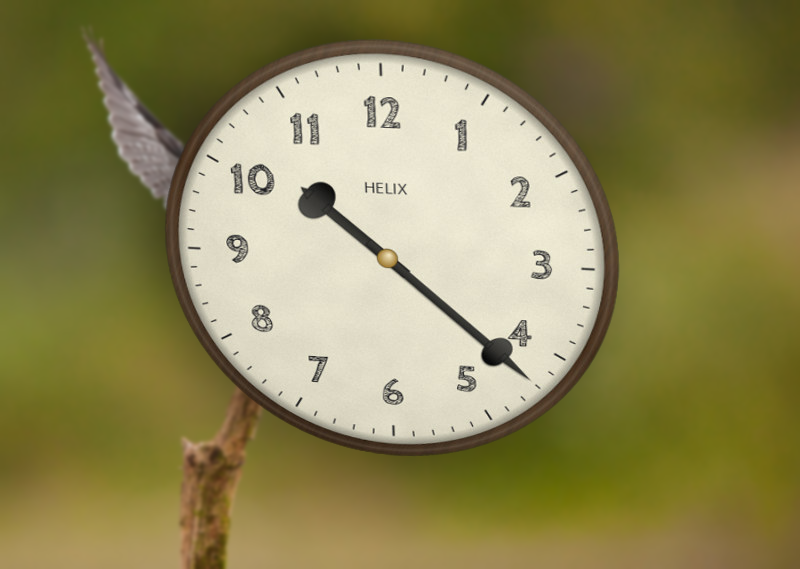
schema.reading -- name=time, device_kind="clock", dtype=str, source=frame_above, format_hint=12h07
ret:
10h22
